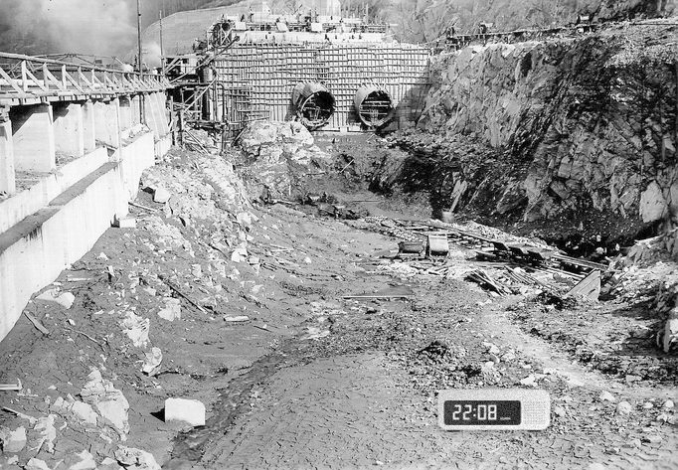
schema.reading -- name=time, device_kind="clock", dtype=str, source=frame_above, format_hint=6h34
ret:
22h08
